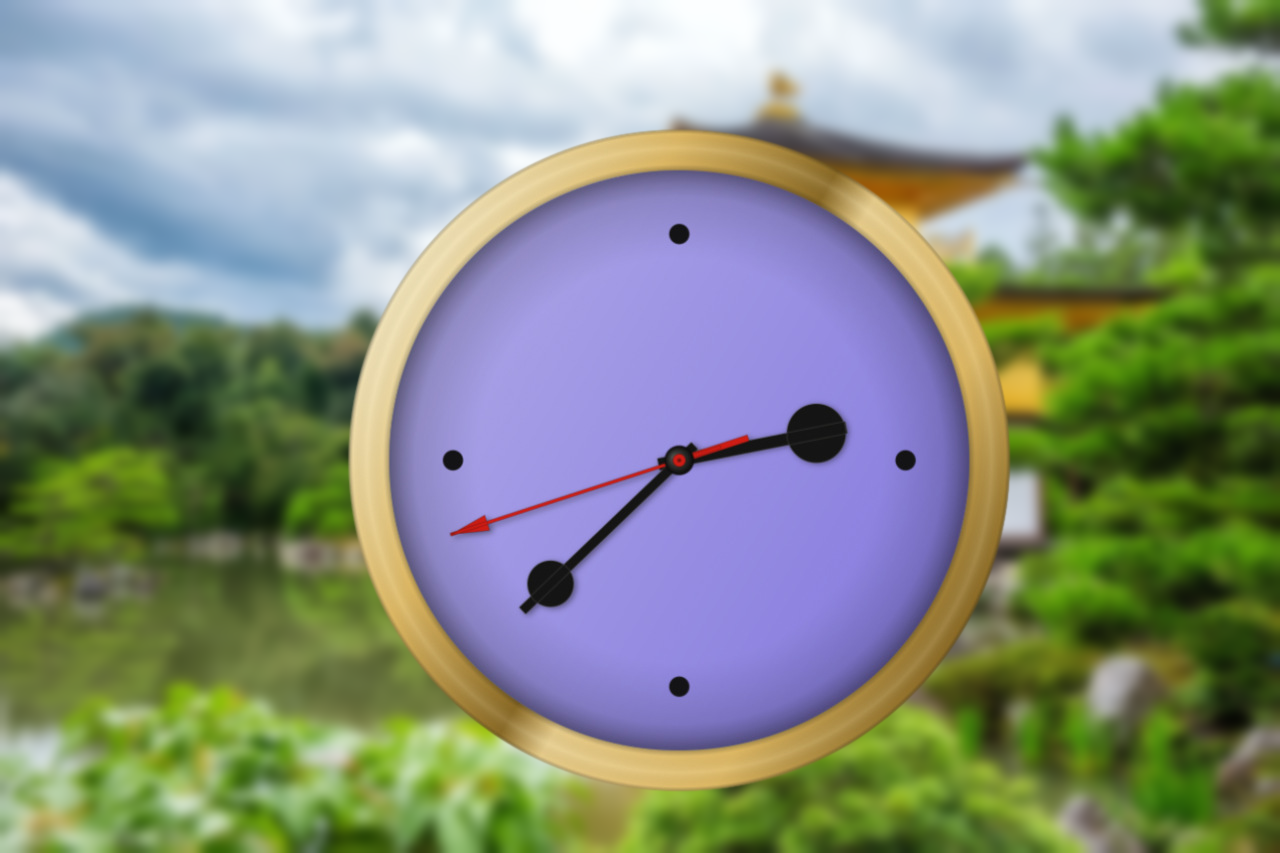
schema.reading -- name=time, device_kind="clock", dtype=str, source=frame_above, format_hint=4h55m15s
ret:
2h37m42s
